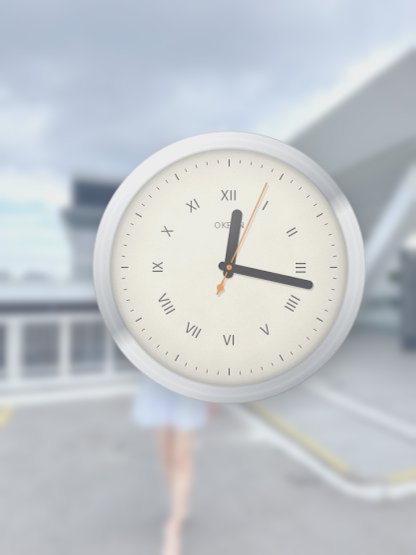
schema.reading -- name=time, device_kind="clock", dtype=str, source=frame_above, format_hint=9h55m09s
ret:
12h17m04s
